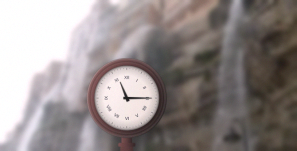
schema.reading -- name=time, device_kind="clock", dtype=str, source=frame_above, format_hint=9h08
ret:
11h15
